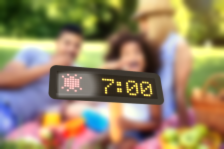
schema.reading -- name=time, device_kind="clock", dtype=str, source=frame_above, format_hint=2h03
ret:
7h00
